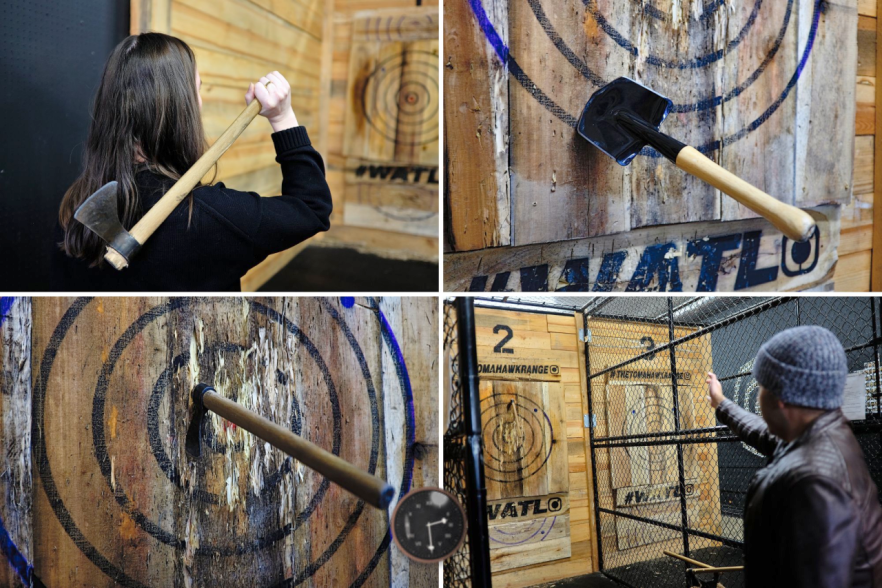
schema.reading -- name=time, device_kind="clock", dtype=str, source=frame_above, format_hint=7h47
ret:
2h29
